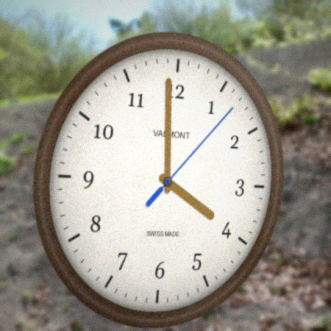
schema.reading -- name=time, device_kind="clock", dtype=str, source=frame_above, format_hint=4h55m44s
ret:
3h59m07s
